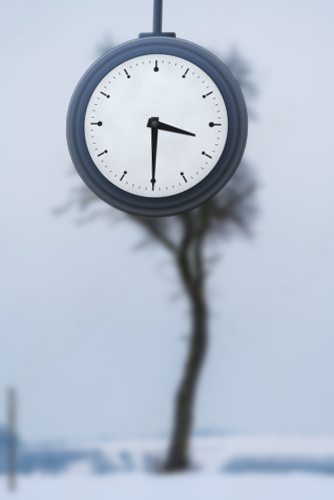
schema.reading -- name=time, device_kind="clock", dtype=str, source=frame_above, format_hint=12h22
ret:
3h30
